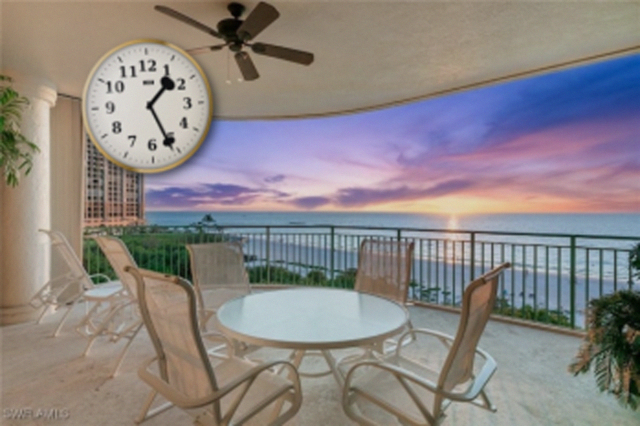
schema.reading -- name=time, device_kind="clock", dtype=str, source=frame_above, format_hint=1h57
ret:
1h26
